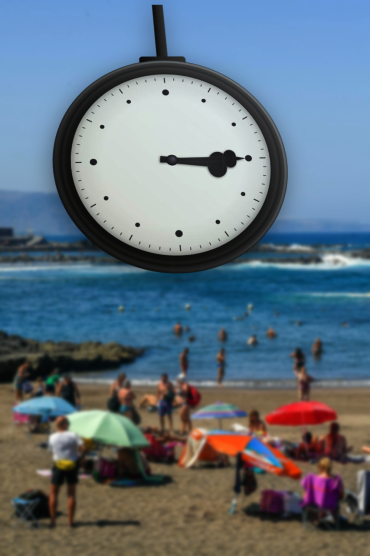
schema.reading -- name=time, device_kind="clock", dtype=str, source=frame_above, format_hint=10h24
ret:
3h15
